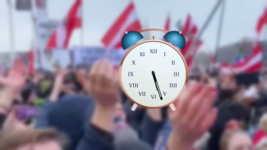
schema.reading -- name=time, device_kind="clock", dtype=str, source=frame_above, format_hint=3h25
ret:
5h27
